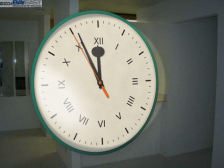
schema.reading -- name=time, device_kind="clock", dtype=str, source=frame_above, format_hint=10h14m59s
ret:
11h55m55s
